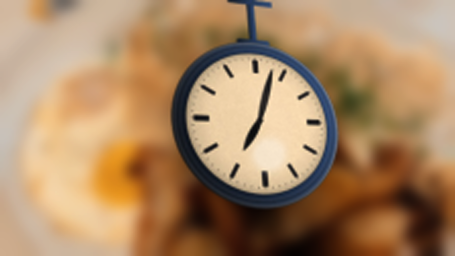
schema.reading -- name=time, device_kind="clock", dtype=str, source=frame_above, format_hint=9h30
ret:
7h03
